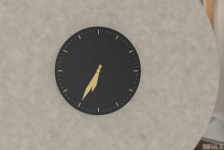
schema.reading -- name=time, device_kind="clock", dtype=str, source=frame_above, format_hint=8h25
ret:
6h35
